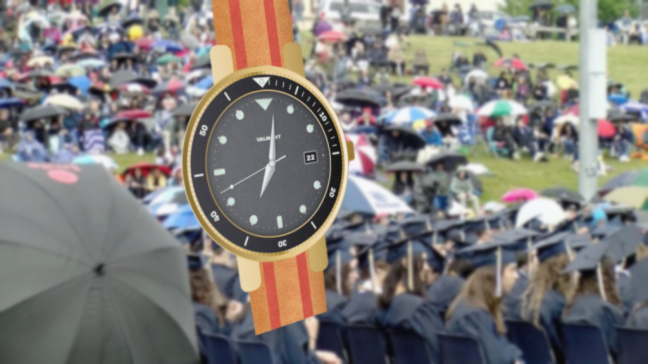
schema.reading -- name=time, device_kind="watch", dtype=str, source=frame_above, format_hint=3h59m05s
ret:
7h01m42s
